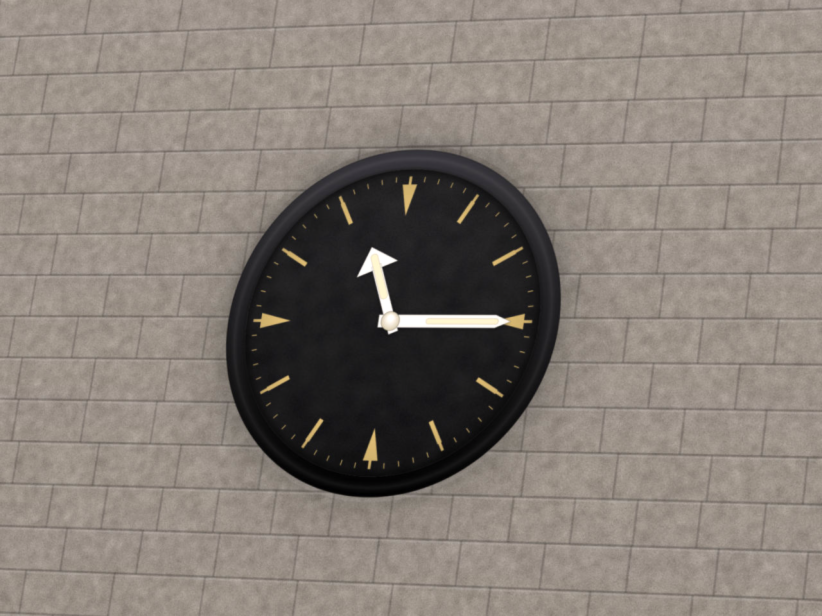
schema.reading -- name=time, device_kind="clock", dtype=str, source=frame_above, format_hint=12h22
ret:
11h15
